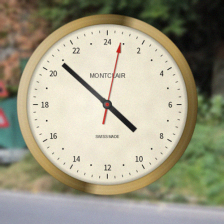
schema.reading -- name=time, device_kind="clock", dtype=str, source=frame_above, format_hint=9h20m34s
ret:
8h52m02s
